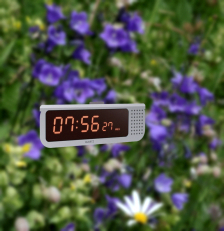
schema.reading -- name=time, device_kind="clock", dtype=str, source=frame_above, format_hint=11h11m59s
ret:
7h56m27s
